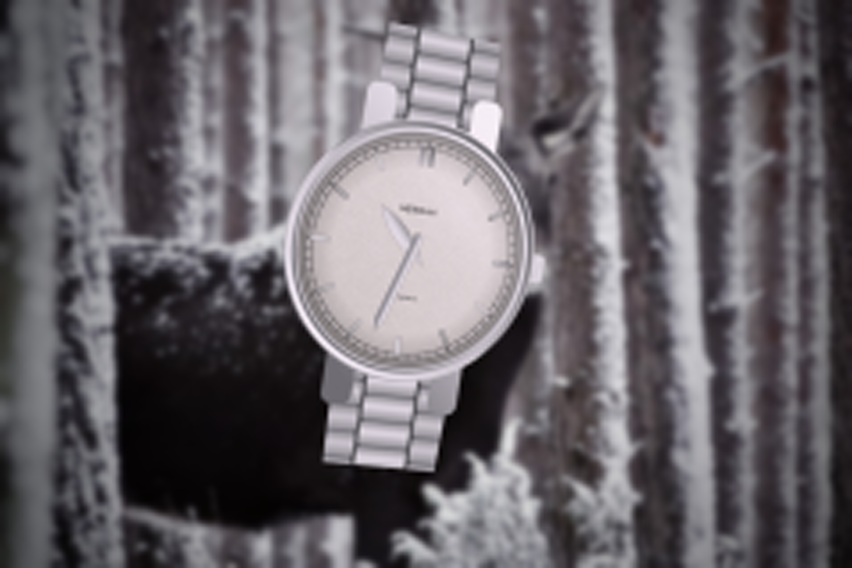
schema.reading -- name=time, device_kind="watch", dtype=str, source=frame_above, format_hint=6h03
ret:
10h33
